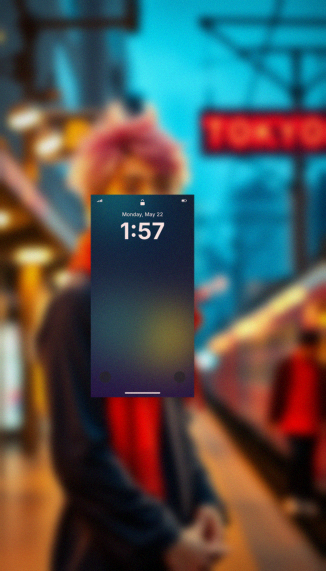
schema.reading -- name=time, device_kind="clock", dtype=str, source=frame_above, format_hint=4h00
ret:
1h57
